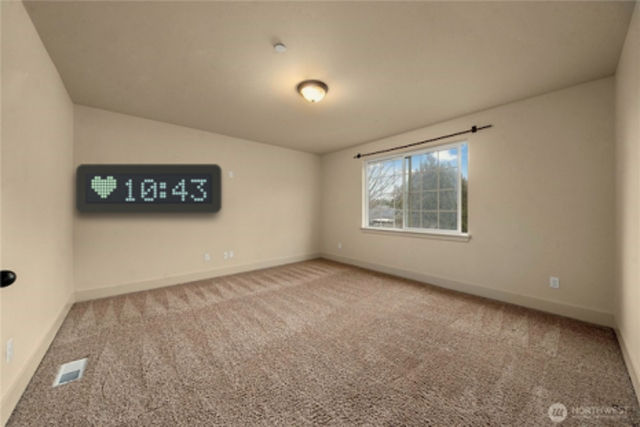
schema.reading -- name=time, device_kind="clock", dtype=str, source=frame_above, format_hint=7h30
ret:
10h43
